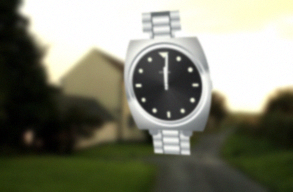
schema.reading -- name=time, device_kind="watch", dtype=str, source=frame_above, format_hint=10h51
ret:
12h01
